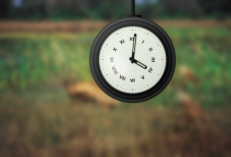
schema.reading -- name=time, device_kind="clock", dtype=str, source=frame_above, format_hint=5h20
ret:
4h01
